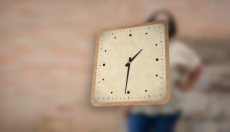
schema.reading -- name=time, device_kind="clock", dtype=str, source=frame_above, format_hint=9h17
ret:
1h31
